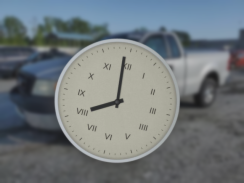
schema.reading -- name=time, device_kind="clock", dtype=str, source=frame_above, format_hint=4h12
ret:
7h59
